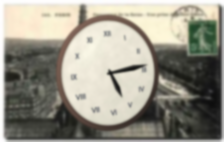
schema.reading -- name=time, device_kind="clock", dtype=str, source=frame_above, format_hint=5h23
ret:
5h14
